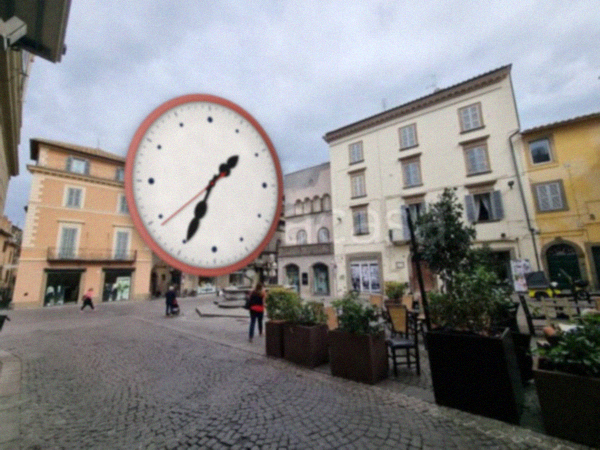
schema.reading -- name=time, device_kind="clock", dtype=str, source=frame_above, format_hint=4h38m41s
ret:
1h34m39s
